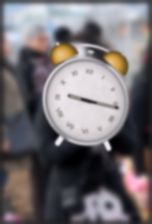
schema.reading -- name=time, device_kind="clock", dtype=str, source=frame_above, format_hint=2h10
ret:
9h16
